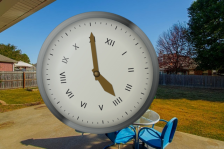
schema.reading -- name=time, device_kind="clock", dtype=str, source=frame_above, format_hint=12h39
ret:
3h55
